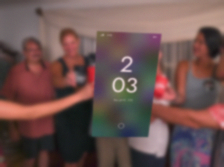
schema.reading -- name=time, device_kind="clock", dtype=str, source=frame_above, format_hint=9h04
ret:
2h03
